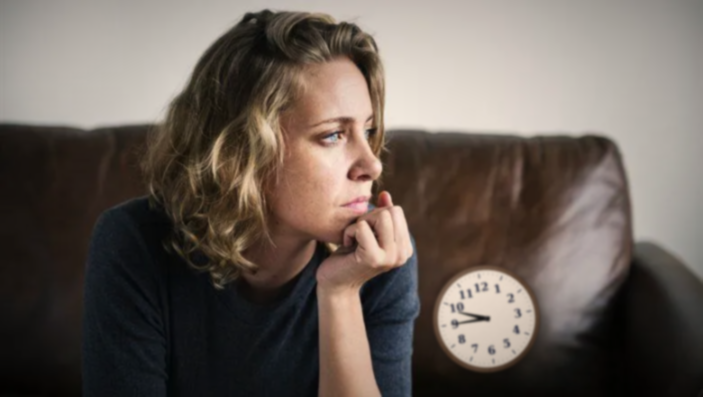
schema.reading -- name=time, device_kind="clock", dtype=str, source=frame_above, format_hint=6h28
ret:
9h45
